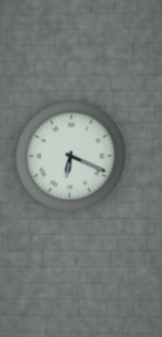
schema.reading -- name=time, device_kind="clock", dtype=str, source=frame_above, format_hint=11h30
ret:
6h19
